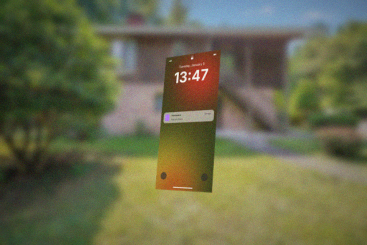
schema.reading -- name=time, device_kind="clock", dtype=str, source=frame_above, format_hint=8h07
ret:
13h47
